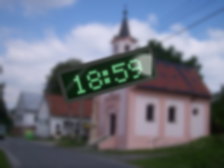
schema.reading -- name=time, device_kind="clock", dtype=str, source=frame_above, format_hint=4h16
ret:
18h59
